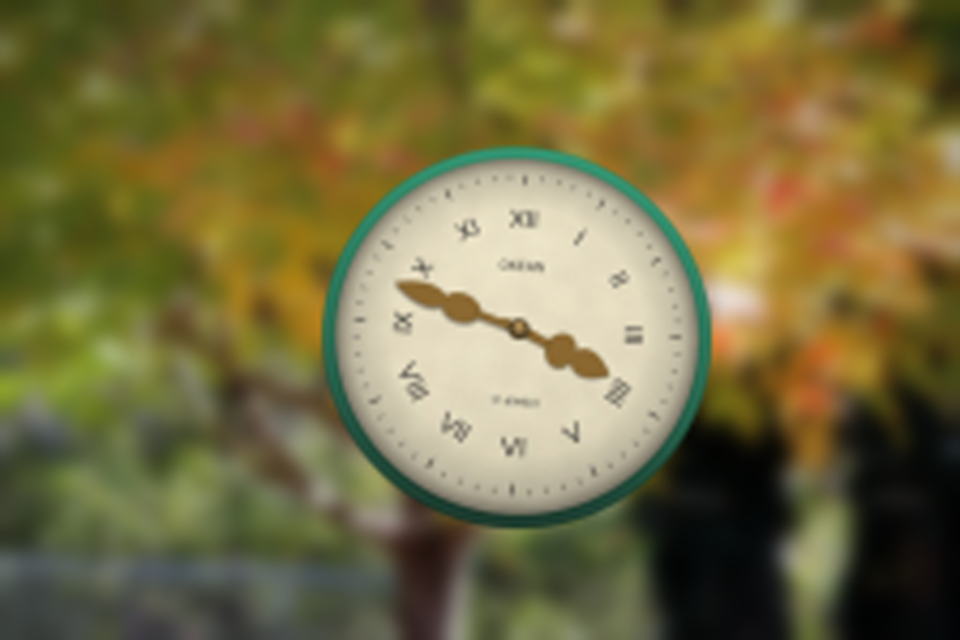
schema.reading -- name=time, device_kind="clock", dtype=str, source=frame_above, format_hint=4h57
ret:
3h48
